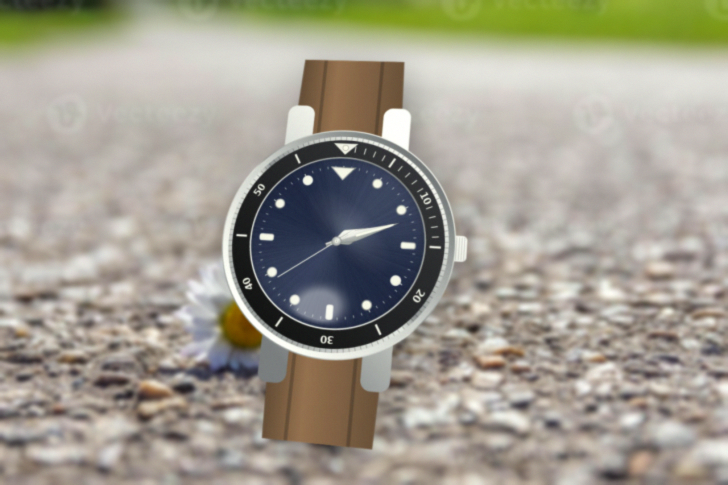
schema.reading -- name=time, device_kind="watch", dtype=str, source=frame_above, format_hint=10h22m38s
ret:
2h11m39s
